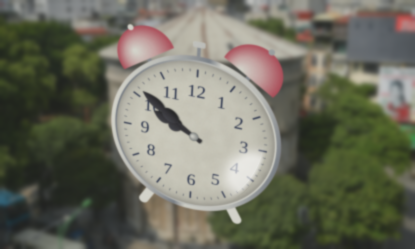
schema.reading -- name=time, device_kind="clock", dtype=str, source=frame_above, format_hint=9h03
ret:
9h51
